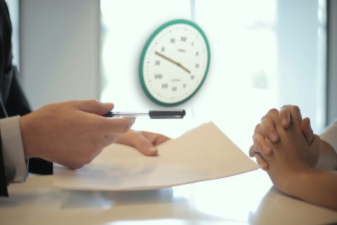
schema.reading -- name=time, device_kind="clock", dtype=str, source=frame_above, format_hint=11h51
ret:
3h48
